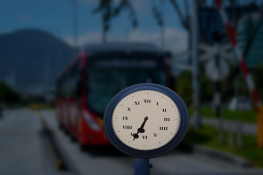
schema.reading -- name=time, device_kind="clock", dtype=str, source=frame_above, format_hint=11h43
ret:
6h34
